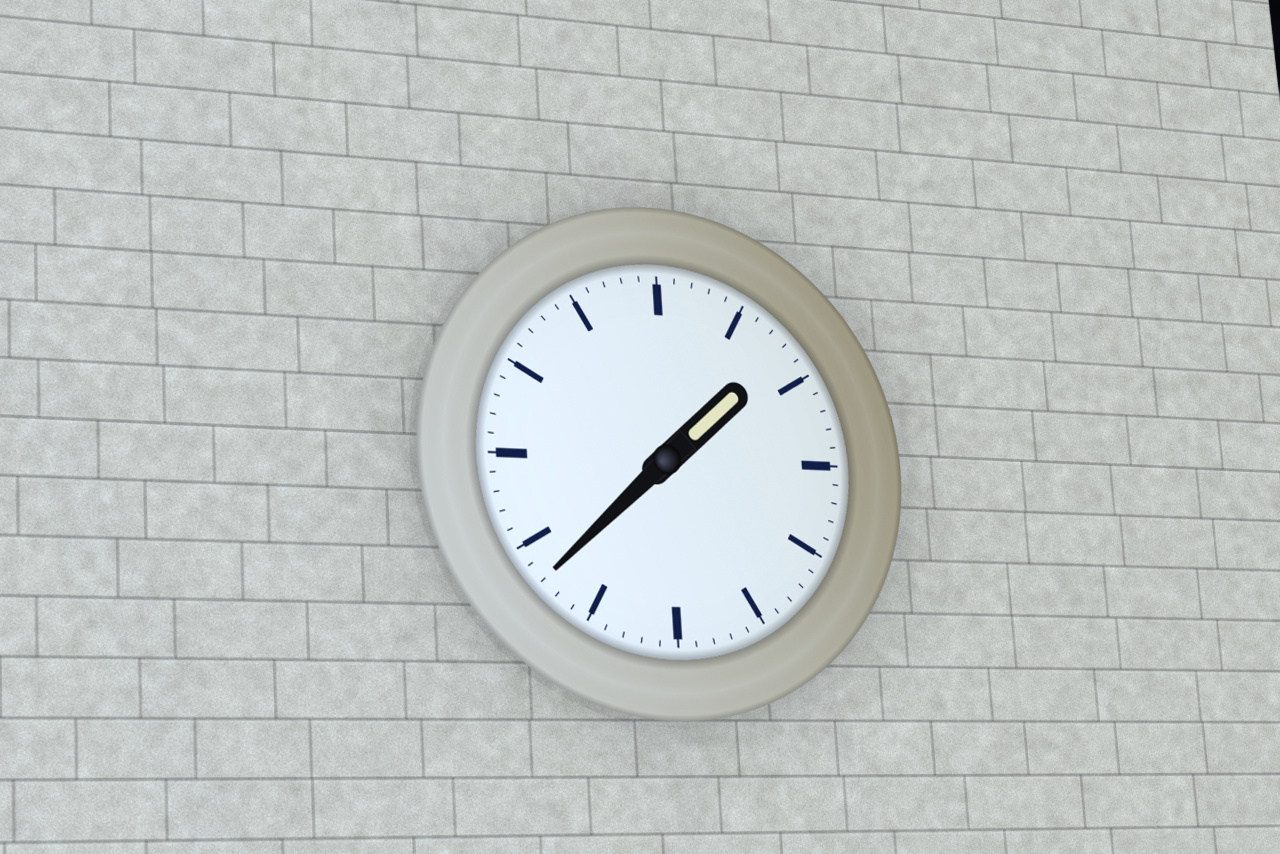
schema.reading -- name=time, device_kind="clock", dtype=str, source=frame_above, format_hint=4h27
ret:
1h38
